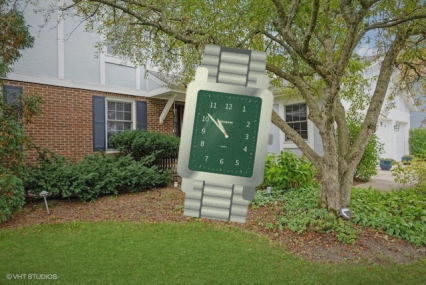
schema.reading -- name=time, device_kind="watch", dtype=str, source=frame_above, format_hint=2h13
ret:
10h52
